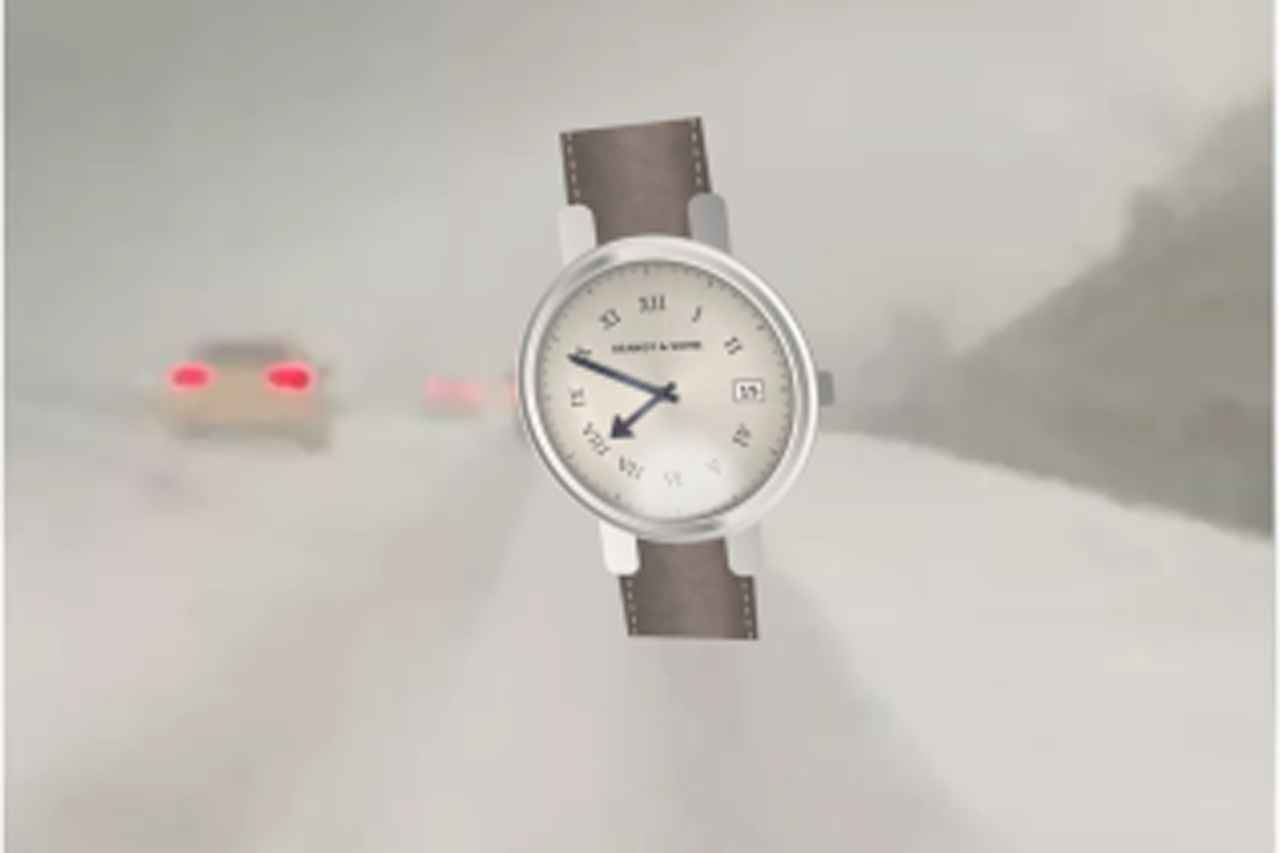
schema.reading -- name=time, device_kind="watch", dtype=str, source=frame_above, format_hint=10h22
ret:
7h49
